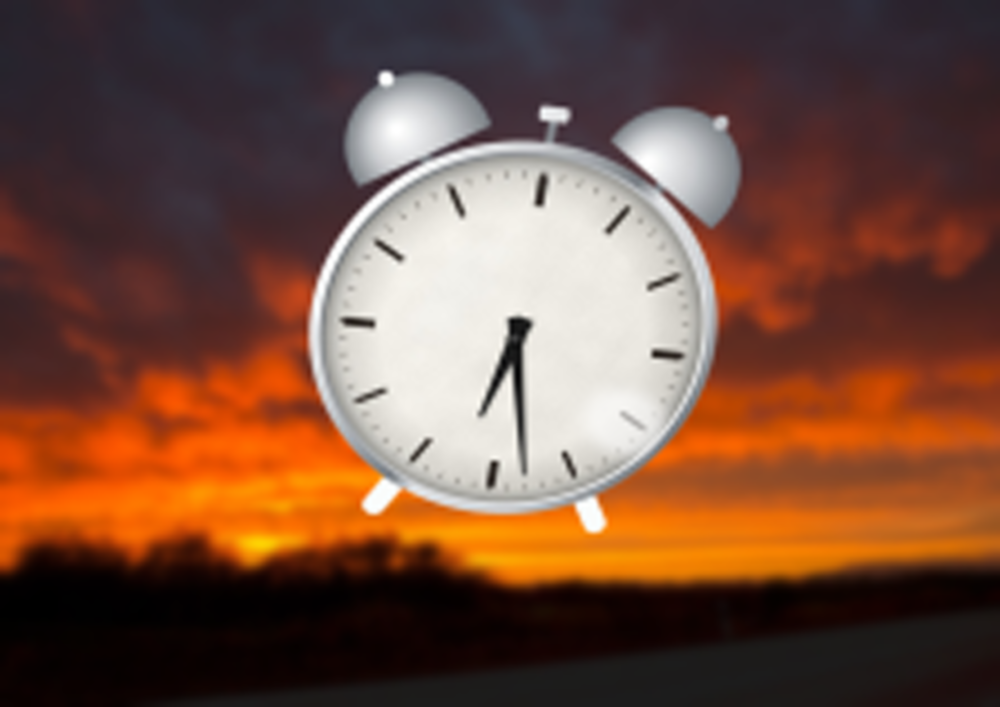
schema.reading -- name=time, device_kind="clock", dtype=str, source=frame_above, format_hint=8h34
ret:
6h28
